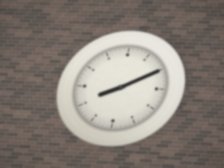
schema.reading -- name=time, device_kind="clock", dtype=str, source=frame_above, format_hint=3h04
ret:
8h10
